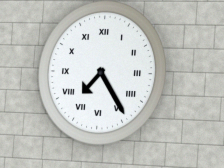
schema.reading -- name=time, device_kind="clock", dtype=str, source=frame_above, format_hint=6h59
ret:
7h24
